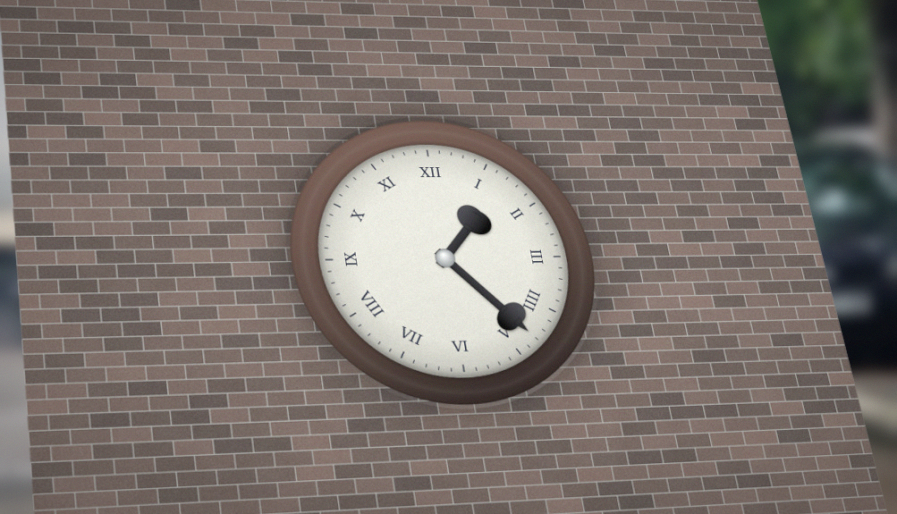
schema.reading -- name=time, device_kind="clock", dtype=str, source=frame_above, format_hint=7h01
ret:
1h23
